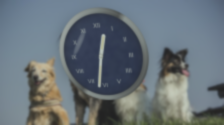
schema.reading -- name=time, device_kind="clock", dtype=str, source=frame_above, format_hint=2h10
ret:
12h32
